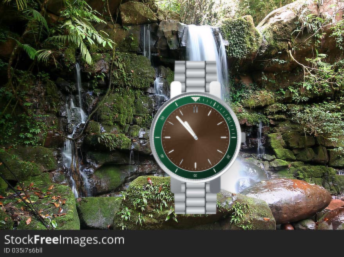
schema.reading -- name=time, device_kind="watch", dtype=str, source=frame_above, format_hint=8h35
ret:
10h53
